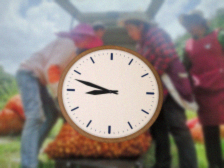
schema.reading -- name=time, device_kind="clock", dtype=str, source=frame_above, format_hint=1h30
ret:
8h48
